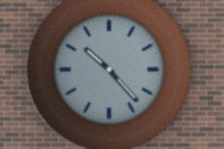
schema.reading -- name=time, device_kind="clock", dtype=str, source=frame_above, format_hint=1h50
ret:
10h23
